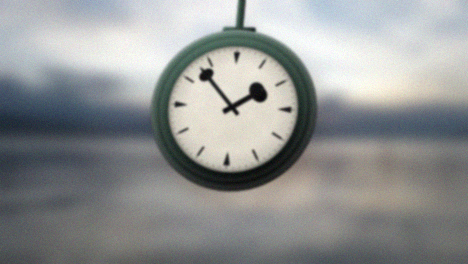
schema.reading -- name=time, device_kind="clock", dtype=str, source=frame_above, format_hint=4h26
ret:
1h53
